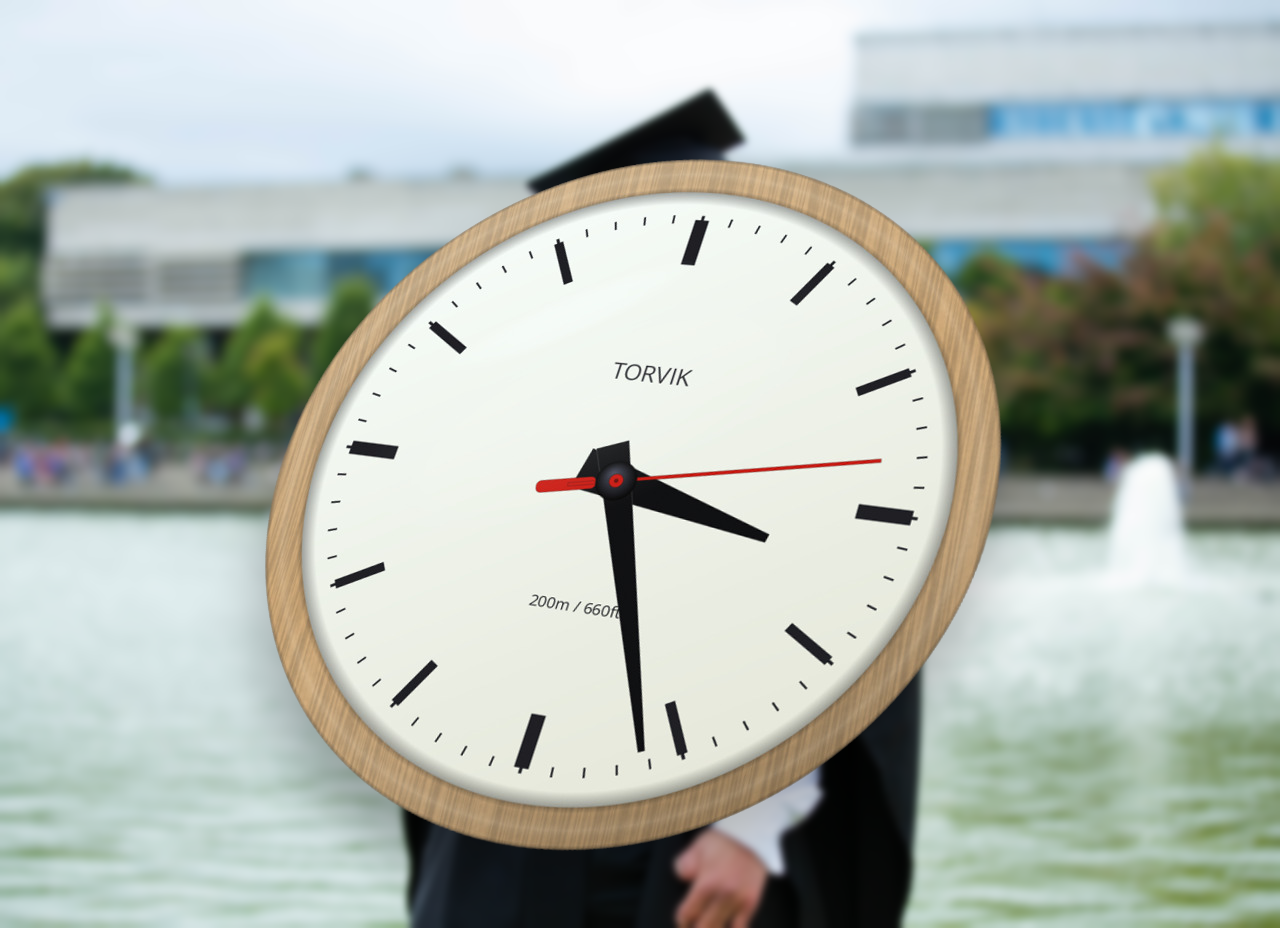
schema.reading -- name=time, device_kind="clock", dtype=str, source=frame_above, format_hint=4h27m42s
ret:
3h26m13s
